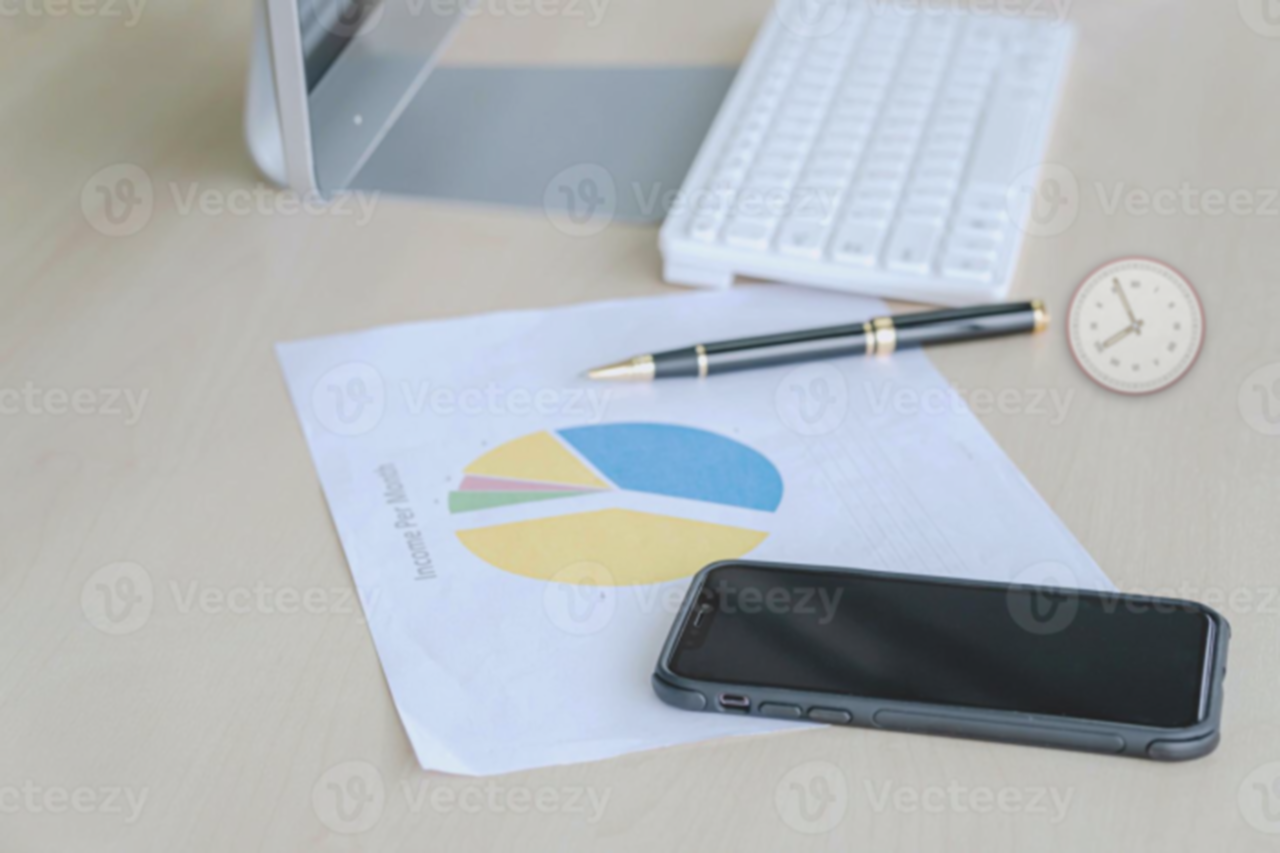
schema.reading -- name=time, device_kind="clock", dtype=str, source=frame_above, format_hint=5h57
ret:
7h56
